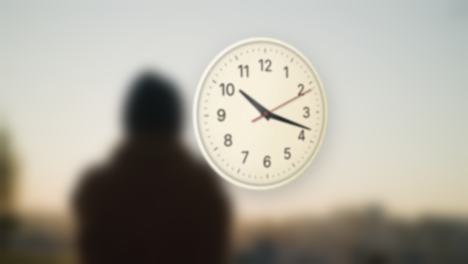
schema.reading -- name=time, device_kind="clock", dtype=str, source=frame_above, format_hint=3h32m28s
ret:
10h18m11s
